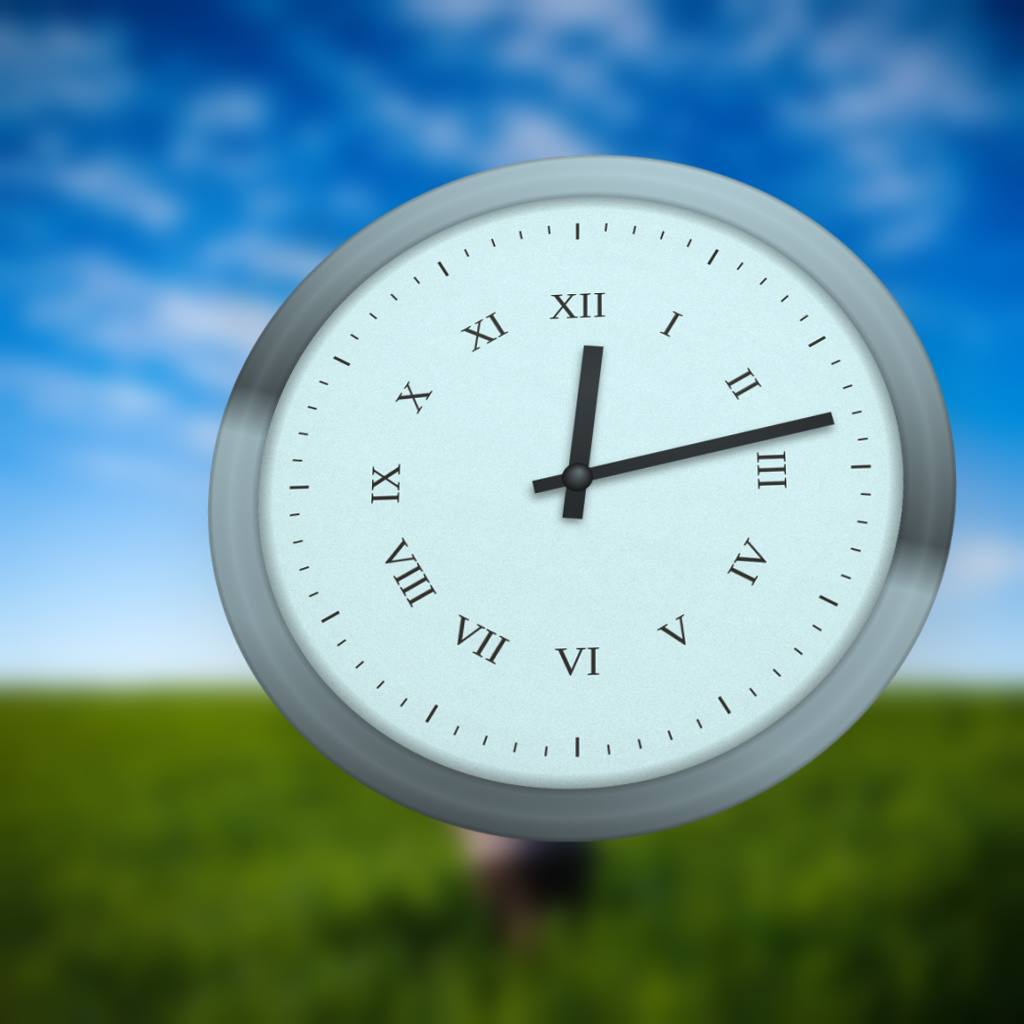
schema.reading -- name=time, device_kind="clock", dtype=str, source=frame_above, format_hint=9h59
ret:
12h13
